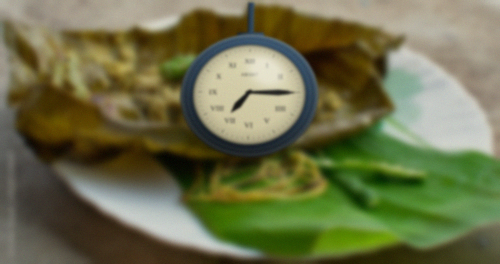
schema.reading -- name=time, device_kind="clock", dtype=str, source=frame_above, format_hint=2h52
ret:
7h15
